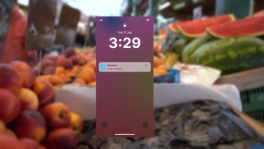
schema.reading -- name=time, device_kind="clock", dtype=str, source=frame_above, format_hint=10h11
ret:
3h29
